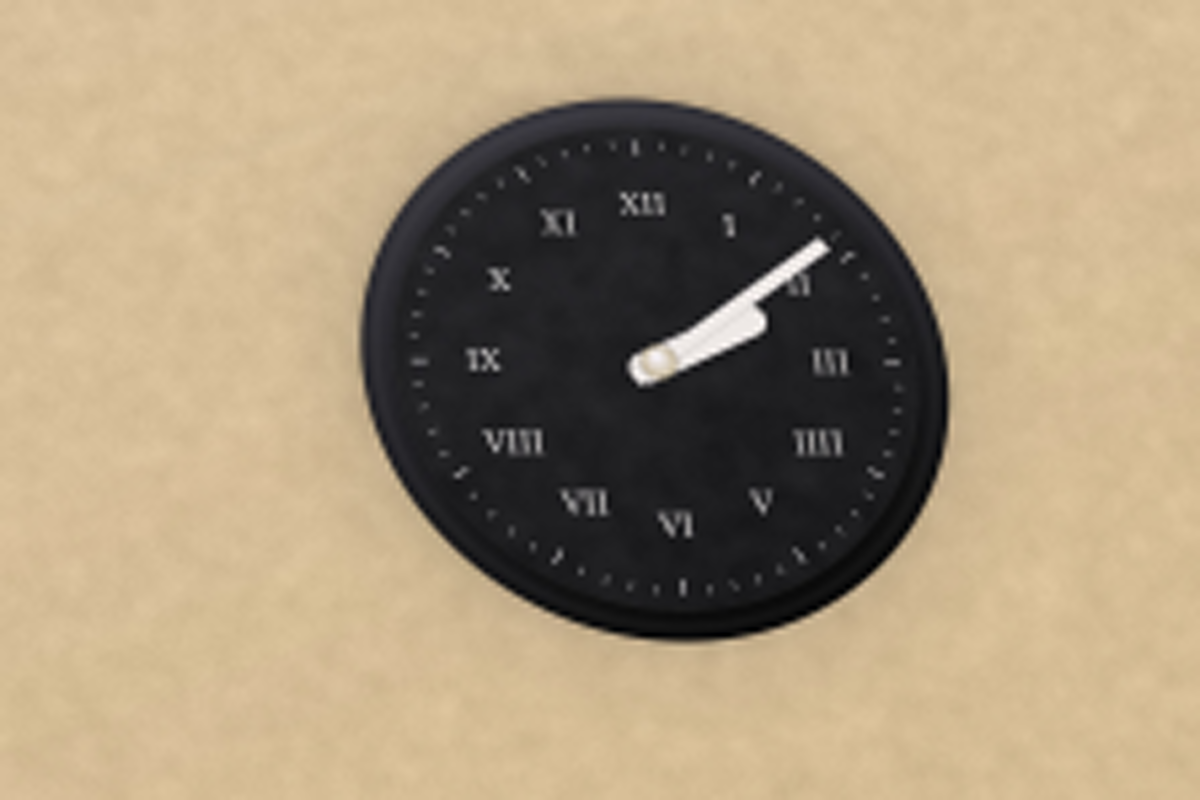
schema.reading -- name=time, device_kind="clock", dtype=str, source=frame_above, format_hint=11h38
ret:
2h09
